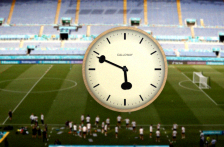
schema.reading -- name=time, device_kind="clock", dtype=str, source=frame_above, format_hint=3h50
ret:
5h49
